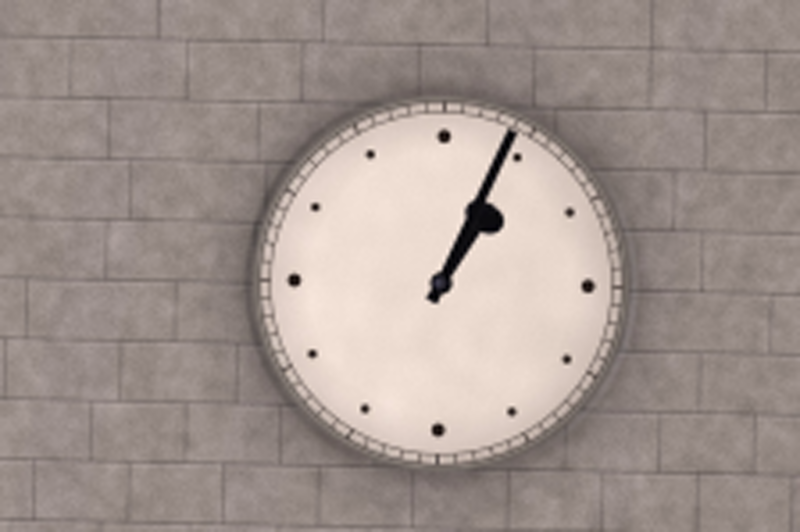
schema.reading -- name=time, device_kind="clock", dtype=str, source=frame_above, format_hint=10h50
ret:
1h04
